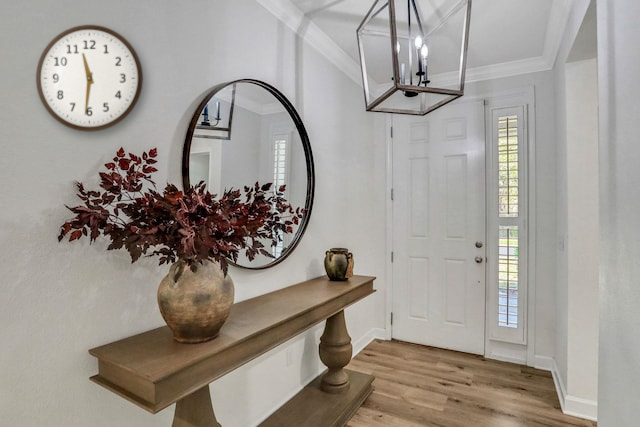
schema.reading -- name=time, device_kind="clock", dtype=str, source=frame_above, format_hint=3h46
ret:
11h31
